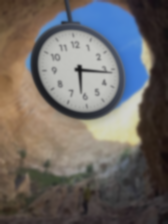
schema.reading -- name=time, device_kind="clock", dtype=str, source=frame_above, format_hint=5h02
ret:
6h16
